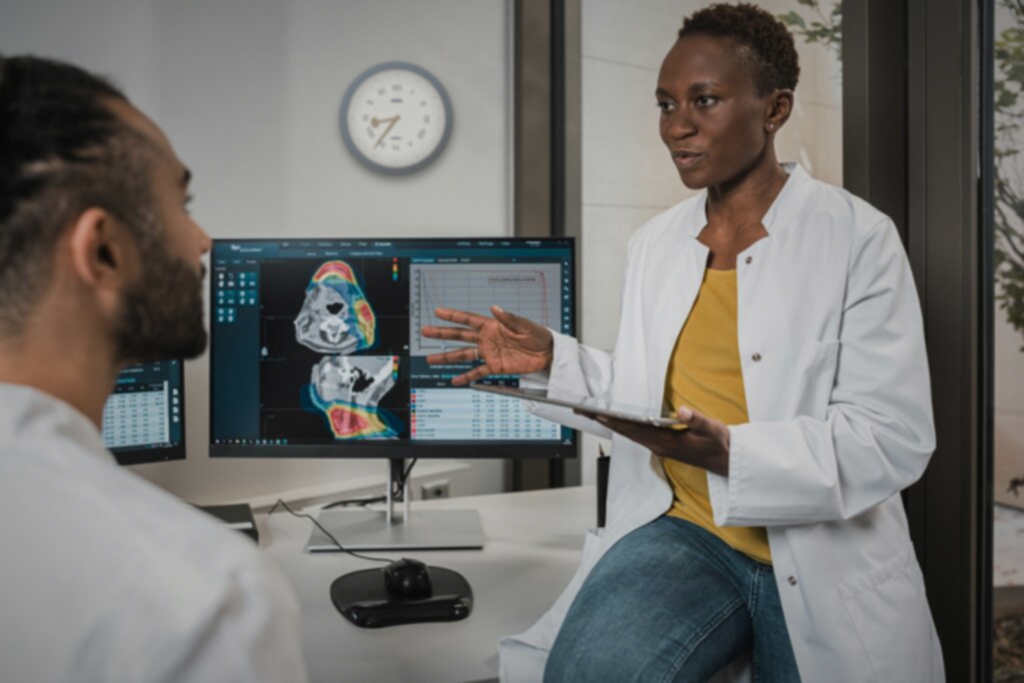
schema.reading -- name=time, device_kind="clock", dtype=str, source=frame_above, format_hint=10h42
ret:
8h36
